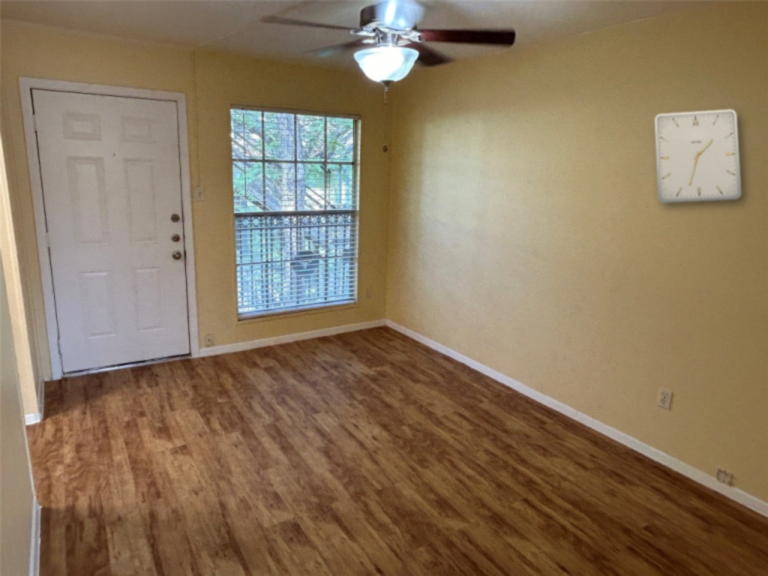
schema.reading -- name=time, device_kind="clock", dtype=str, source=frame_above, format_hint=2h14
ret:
1h33
